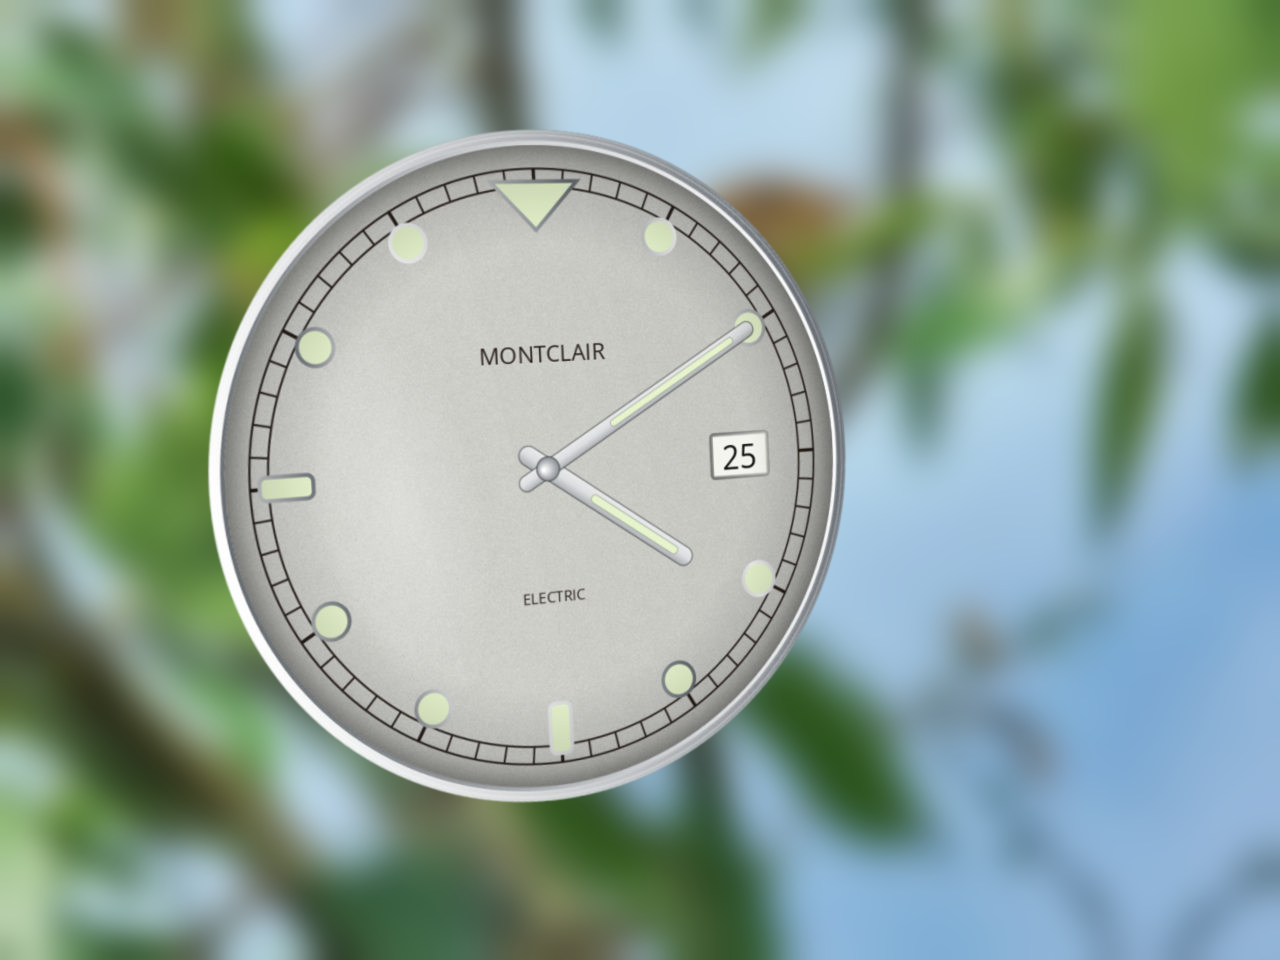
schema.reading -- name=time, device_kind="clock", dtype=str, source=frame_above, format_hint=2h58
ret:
4h10
